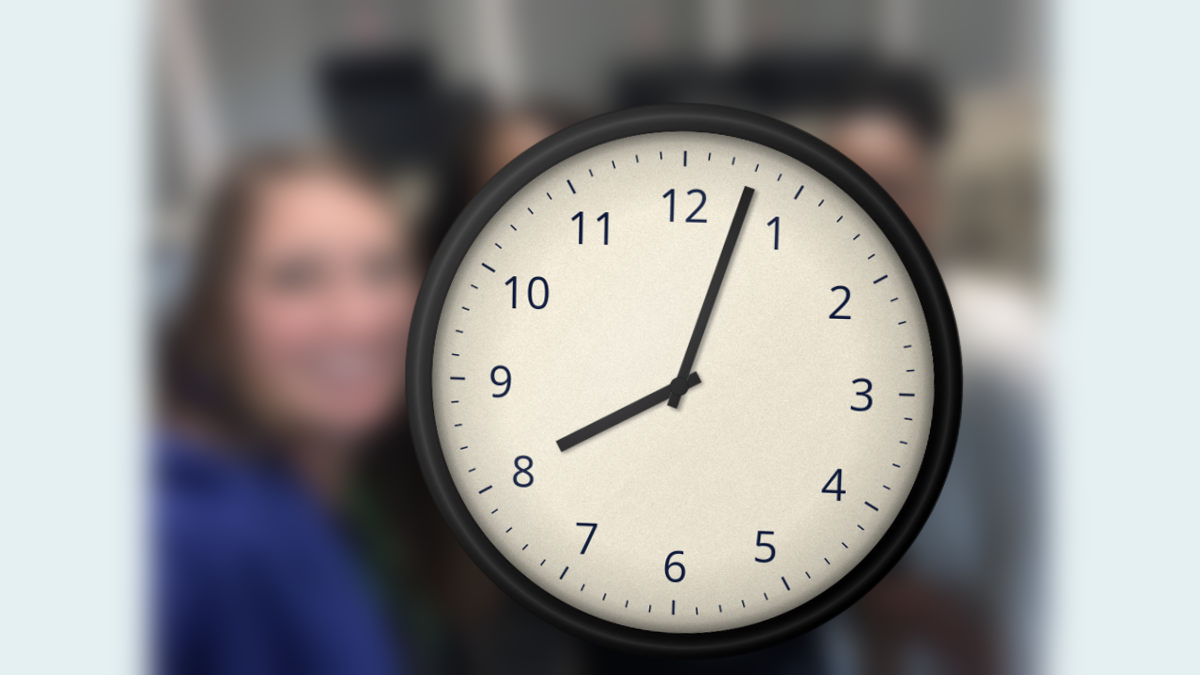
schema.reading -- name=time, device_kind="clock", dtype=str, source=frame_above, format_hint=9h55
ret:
8h03
